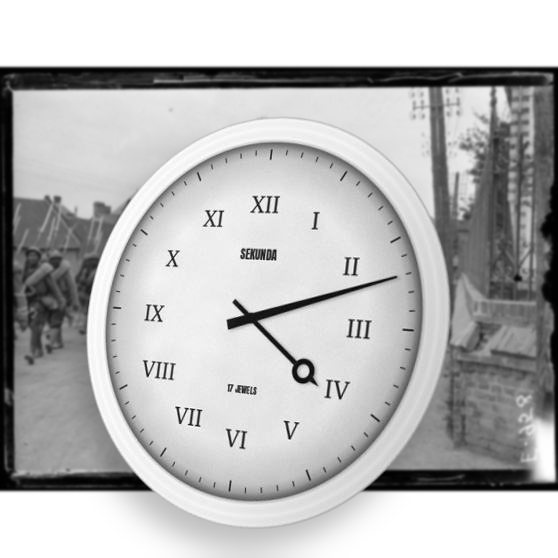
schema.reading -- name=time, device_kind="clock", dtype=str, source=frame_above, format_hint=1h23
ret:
4h12
